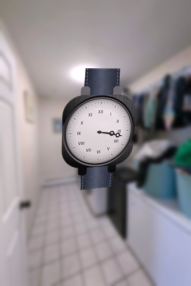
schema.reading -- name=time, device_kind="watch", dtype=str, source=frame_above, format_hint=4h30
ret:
3h17
